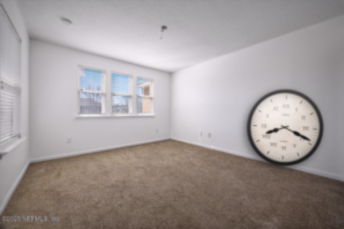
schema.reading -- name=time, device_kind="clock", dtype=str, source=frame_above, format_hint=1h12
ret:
8h19
